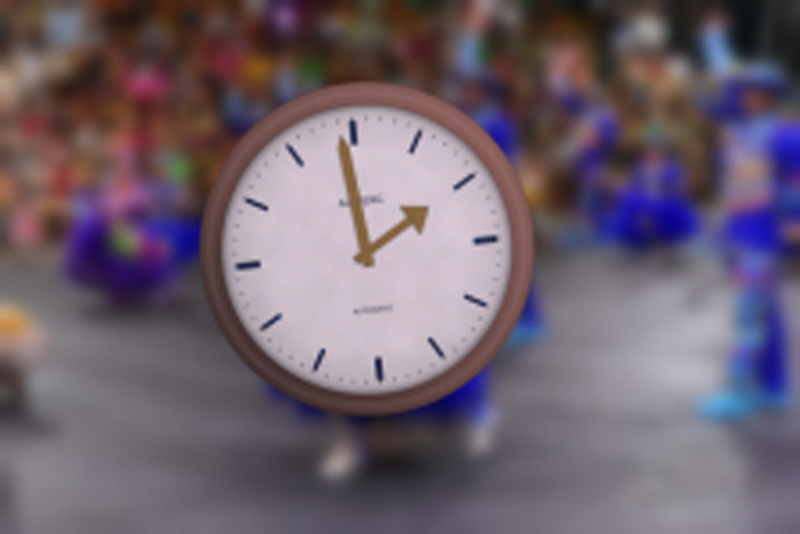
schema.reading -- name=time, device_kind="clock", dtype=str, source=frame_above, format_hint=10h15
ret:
1h59
